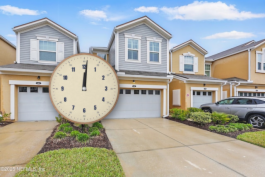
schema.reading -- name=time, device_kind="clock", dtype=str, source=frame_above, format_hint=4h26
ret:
12h01
